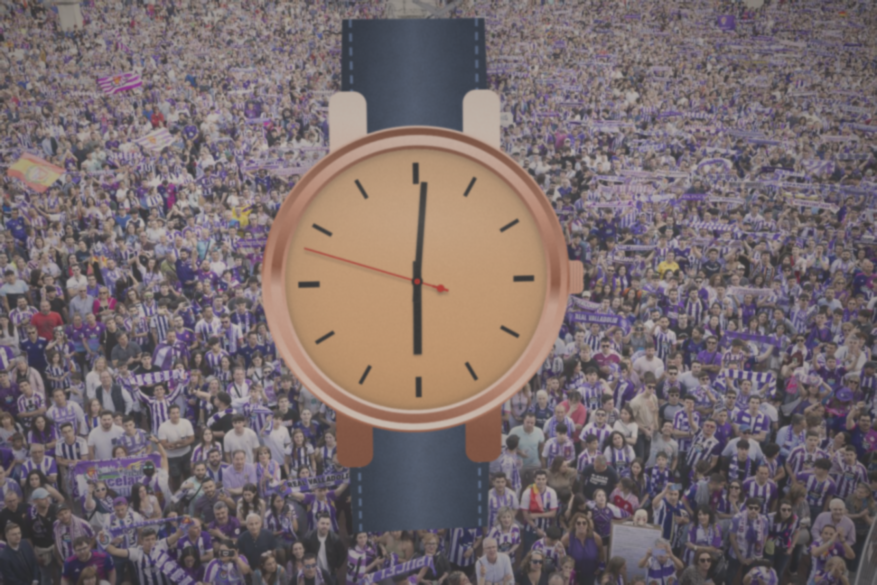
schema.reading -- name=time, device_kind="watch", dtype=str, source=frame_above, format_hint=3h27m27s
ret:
6h00m48s
